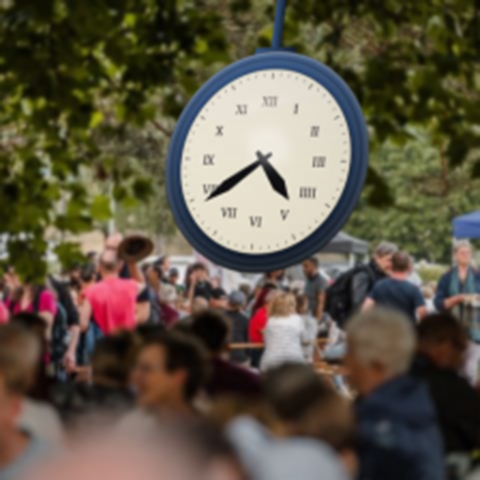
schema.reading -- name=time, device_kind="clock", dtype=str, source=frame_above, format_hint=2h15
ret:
4h39
